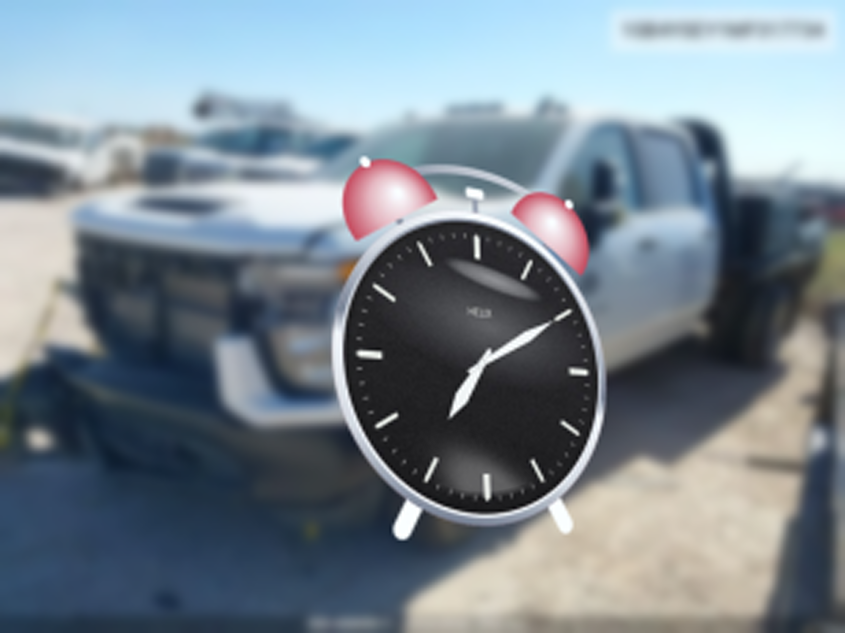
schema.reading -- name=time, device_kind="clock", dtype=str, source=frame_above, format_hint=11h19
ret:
7h10
